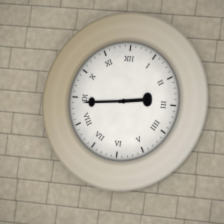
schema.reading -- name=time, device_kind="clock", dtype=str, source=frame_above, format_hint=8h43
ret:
2h44
